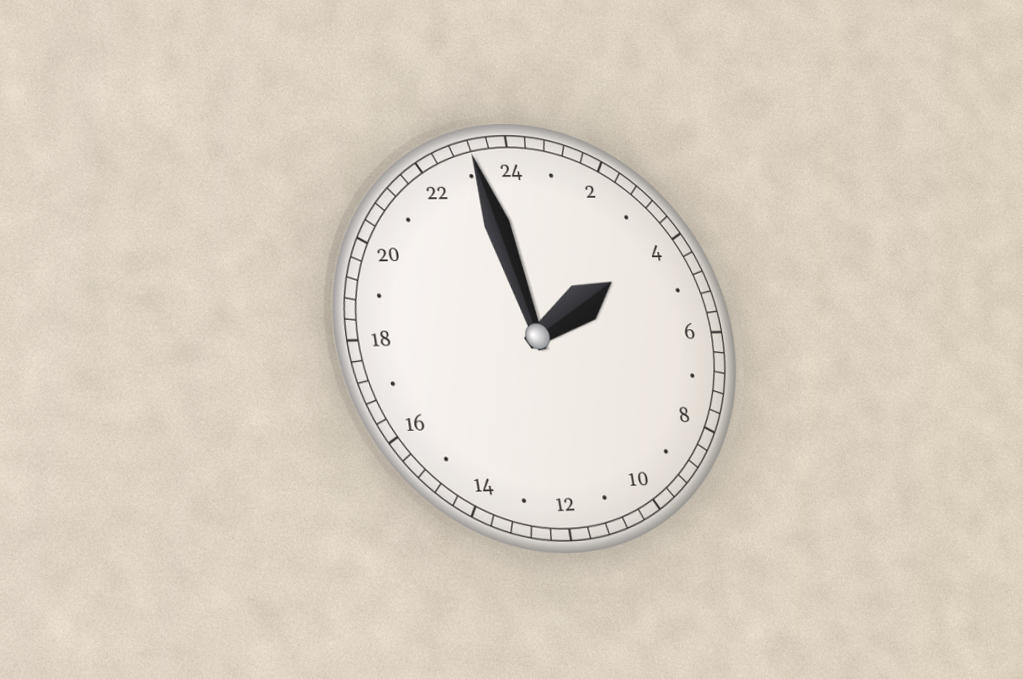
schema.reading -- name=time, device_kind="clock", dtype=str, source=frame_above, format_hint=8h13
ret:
3h58
